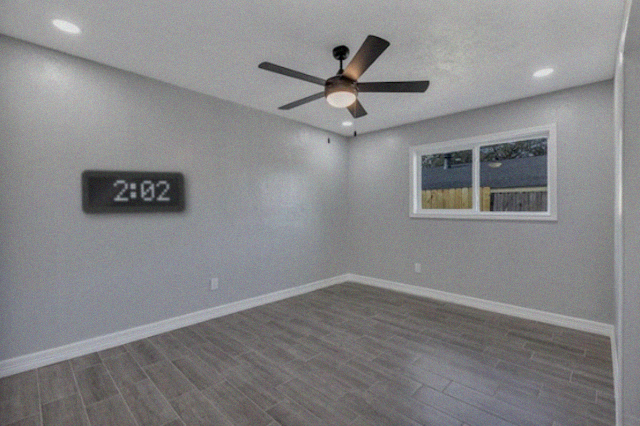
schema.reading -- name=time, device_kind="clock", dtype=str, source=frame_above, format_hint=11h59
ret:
2h02
